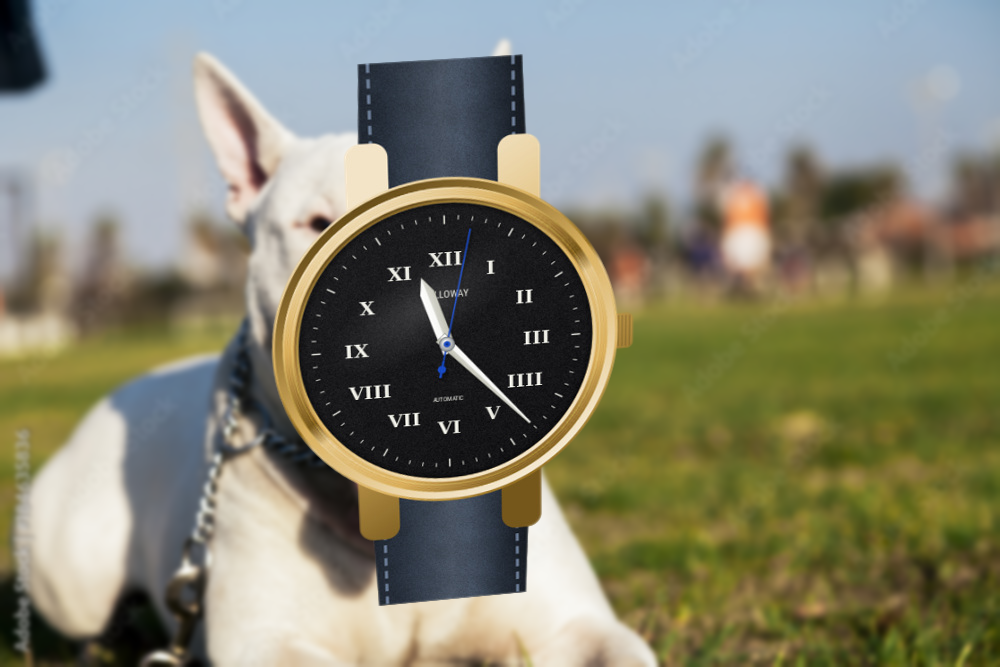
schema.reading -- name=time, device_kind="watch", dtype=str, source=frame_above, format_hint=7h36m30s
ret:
11h23m02s
